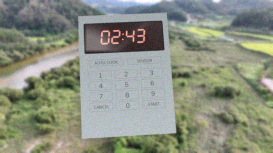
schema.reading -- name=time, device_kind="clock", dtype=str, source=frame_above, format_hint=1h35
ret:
2h43
